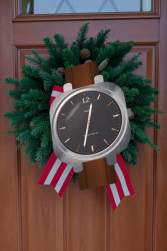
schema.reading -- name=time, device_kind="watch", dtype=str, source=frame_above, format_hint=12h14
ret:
12h33
